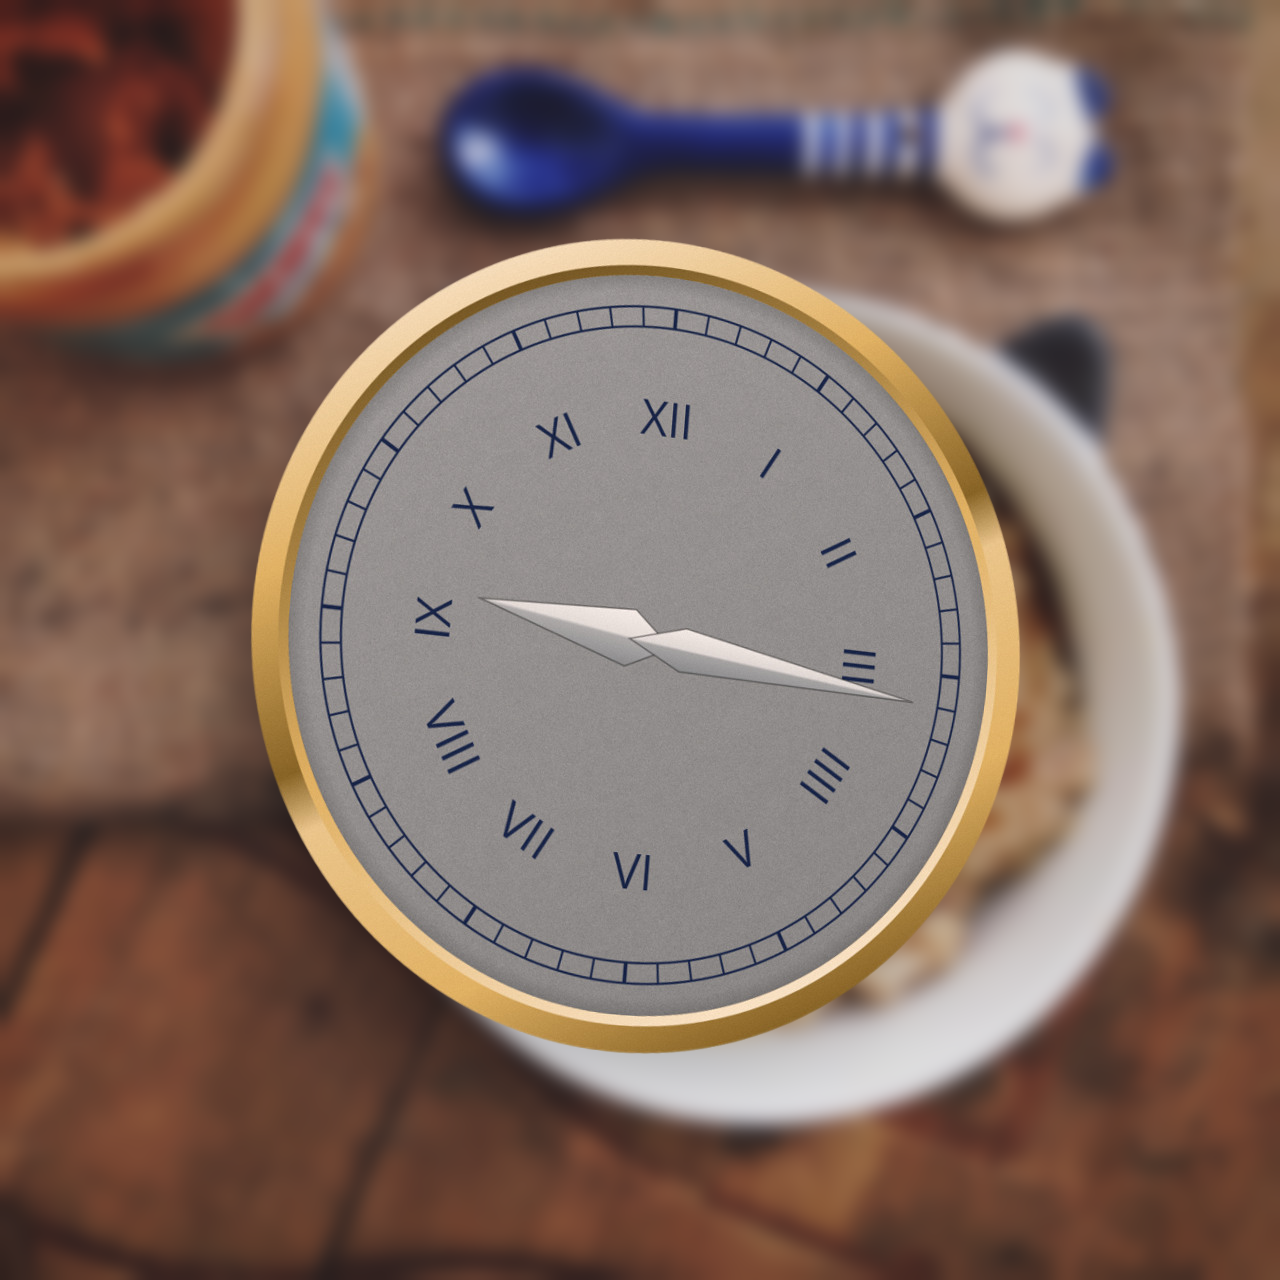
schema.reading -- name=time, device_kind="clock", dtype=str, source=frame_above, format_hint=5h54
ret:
9h16
